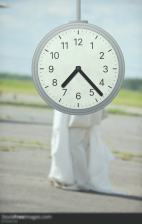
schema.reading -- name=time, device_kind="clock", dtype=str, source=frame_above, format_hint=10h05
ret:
7h23
